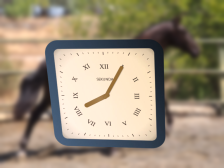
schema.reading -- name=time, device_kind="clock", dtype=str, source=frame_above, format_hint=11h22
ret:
8h05
